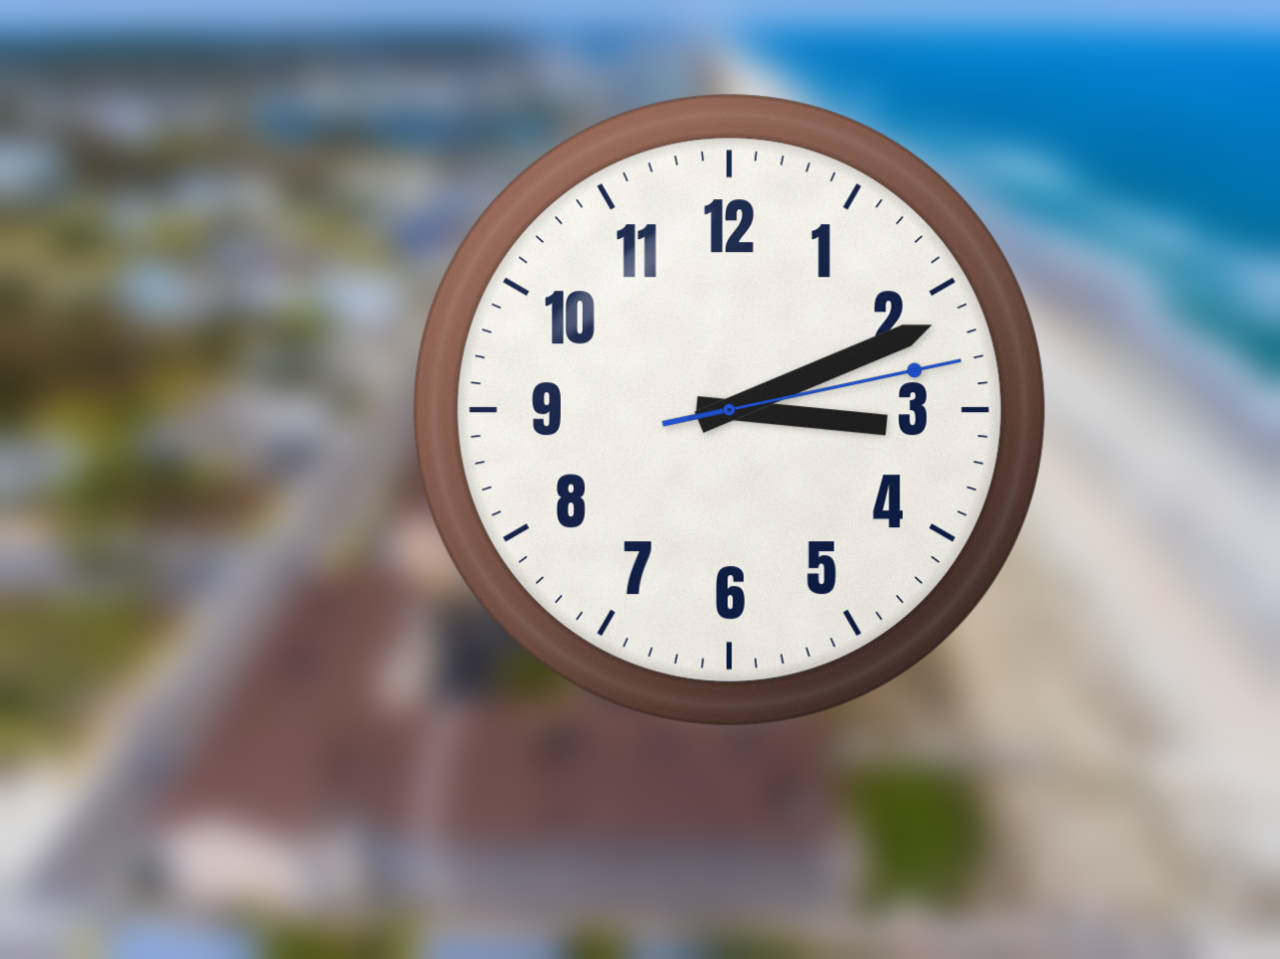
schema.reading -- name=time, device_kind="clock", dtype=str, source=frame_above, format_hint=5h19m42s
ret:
3h11m13s
